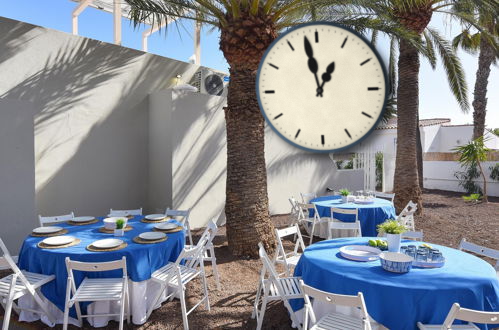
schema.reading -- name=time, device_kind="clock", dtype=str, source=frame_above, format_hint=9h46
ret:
12h58
